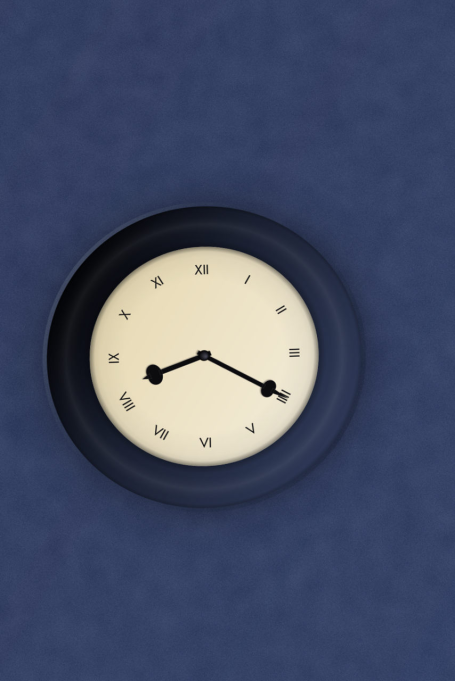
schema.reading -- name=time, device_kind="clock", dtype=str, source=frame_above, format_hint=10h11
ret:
8h20
